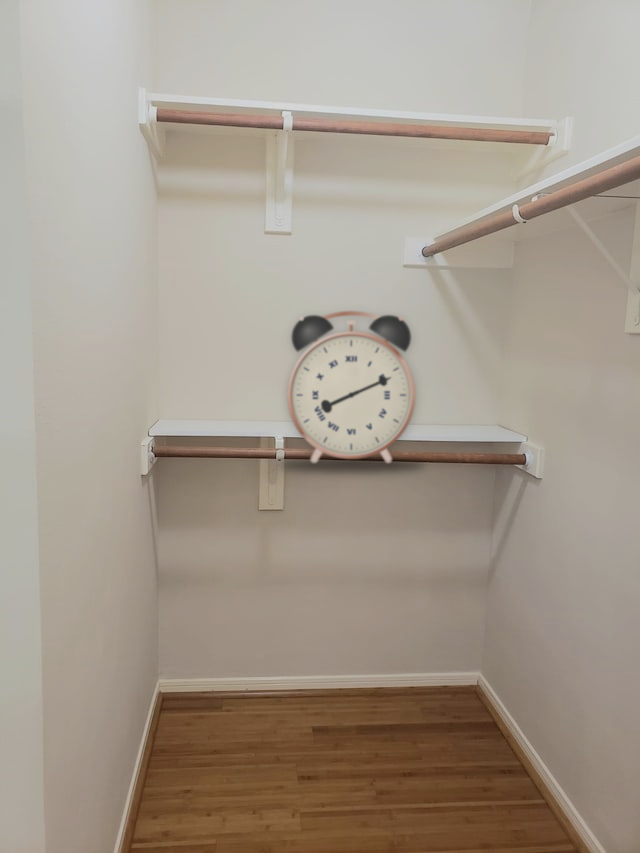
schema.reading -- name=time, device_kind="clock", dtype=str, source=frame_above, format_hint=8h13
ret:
8h11
